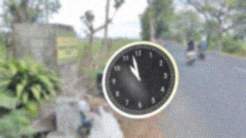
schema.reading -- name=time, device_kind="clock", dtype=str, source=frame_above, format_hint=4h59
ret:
10h58
